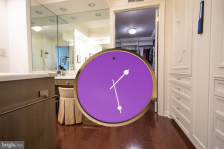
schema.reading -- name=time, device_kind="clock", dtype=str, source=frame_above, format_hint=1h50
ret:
1h28
